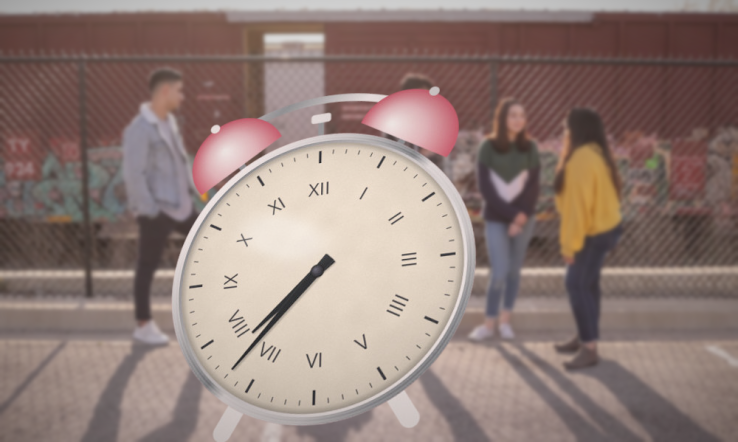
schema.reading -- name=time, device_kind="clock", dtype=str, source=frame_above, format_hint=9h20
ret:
7h37
